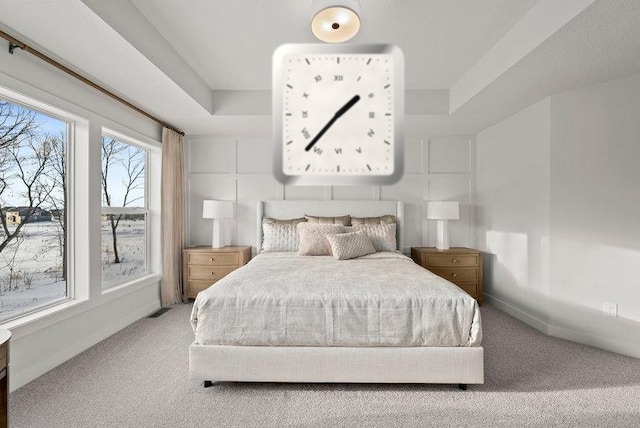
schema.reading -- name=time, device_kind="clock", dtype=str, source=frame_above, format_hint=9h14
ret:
1h37
